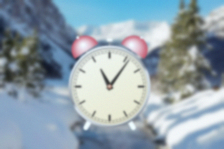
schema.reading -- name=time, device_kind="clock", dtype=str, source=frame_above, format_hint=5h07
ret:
11h06
